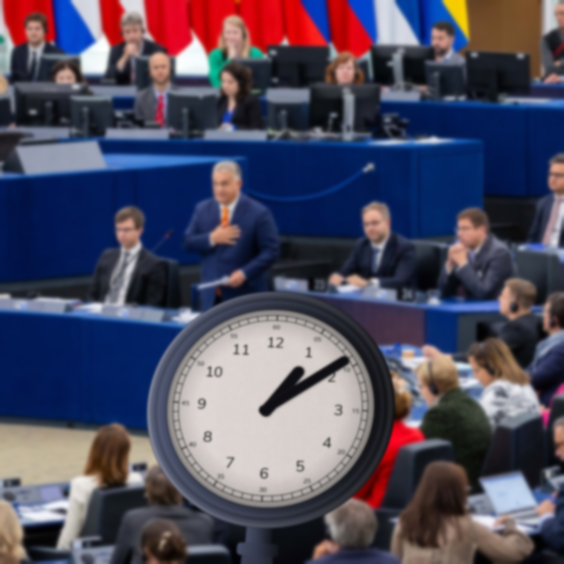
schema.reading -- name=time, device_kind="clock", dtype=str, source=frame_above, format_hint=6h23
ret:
1h09
